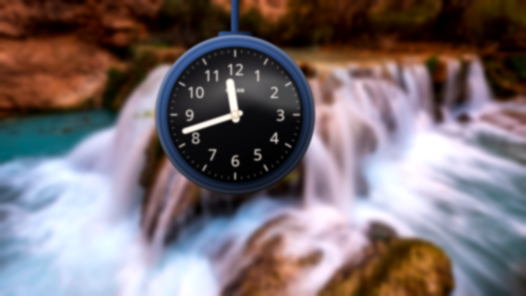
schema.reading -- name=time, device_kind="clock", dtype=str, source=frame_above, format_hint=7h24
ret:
11h42
